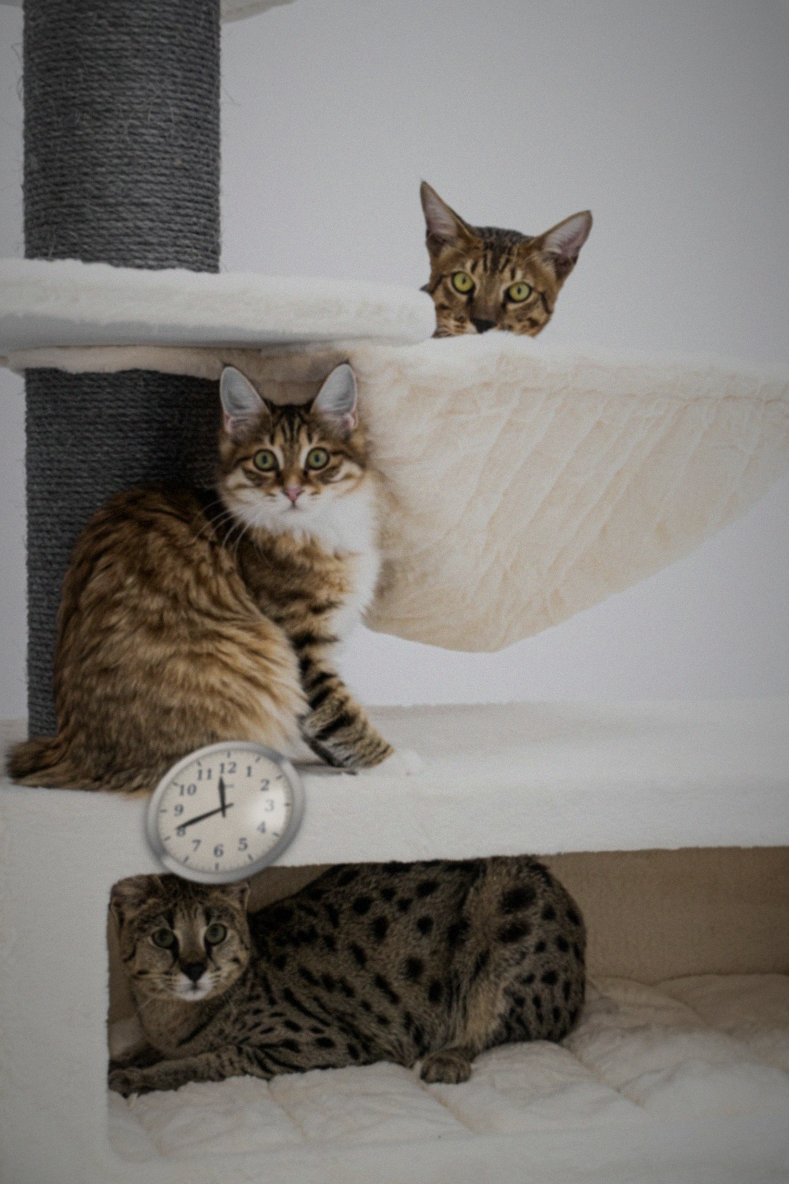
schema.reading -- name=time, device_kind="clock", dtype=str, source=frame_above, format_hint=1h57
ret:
11h41
